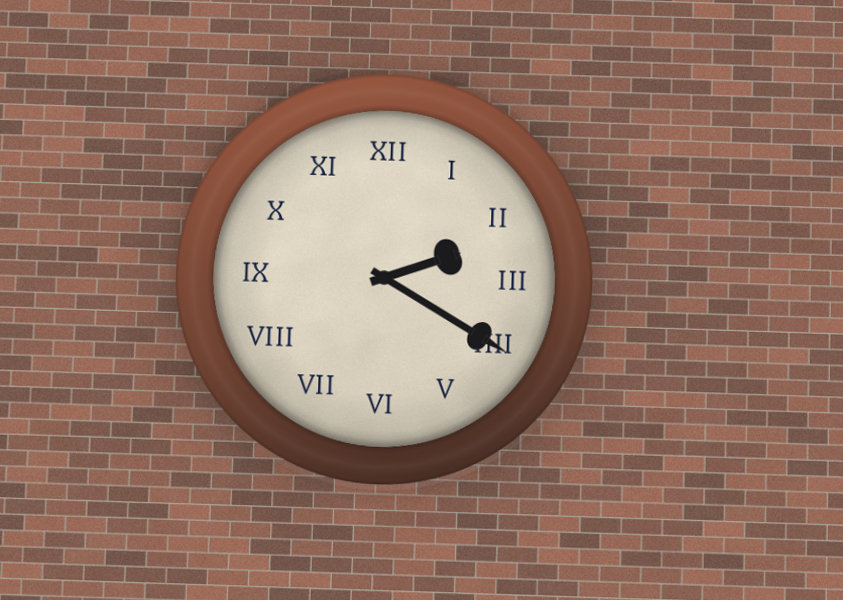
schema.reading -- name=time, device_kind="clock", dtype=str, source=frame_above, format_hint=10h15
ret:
2h20
